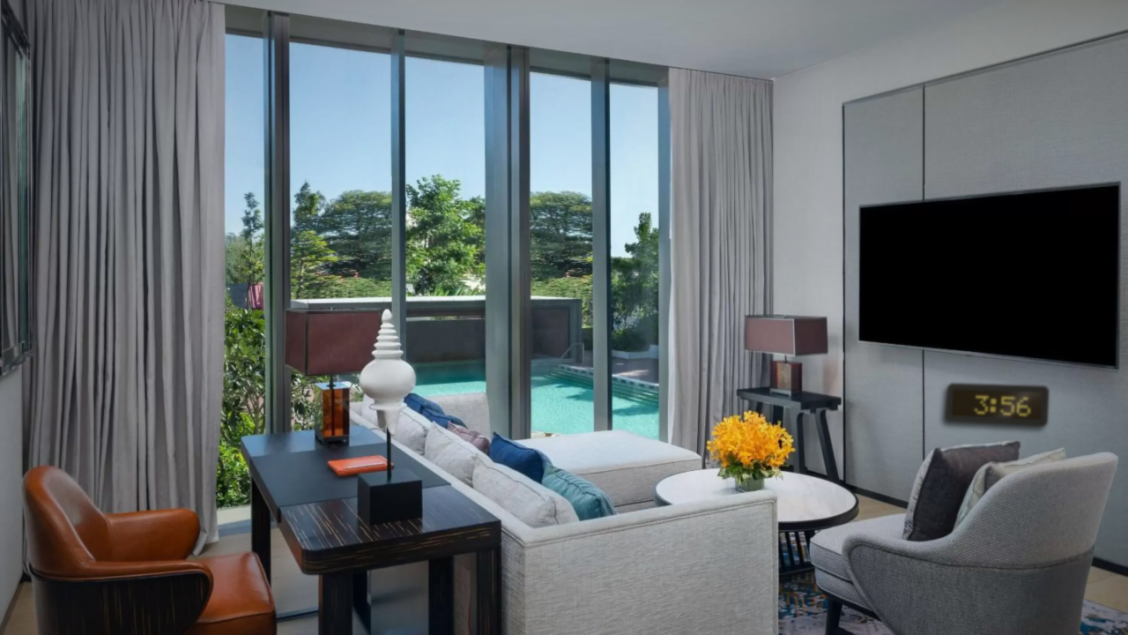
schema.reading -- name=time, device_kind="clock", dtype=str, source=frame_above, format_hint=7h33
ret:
3h56
